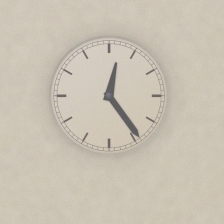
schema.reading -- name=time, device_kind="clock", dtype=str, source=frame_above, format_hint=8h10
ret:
12h24
